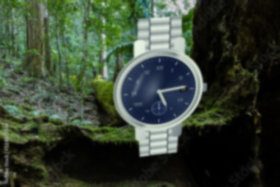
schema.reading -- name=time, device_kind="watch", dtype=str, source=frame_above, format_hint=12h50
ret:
5h14
